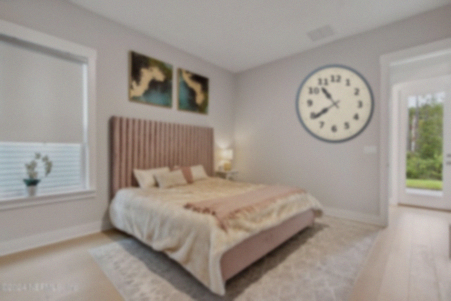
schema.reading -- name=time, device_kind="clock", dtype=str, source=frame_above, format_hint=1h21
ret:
10h39
